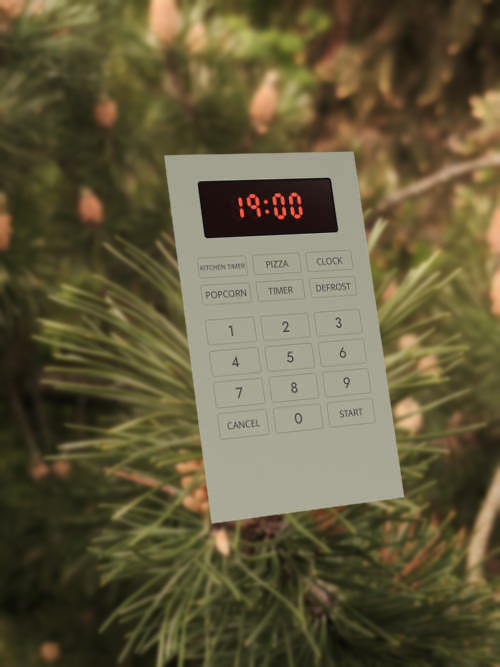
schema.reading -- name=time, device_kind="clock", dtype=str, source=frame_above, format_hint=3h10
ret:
19h00
